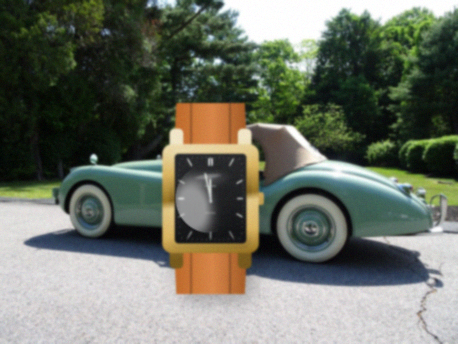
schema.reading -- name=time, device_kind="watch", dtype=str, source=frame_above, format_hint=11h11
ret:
11h58
